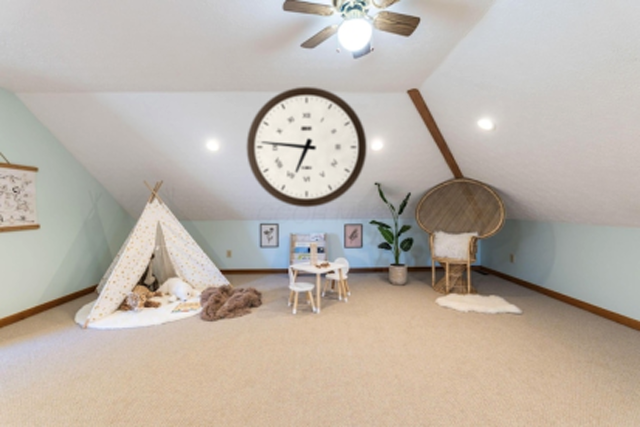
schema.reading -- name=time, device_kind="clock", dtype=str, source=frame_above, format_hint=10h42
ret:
6h46
